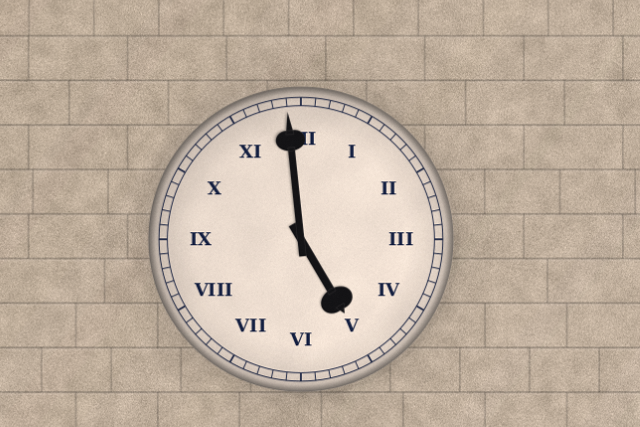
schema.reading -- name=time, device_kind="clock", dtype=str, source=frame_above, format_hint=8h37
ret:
4h59
